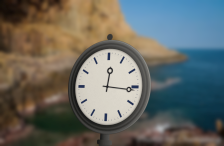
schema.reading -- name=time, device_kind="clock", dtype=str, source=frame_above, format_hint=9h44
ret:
12h16
